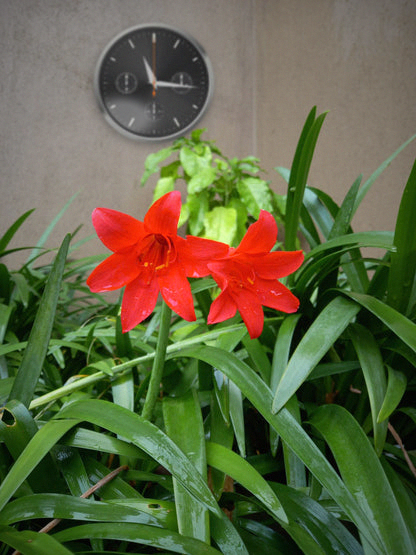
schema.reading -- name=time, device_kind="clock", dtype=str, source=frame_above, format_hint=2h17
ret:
11h16
